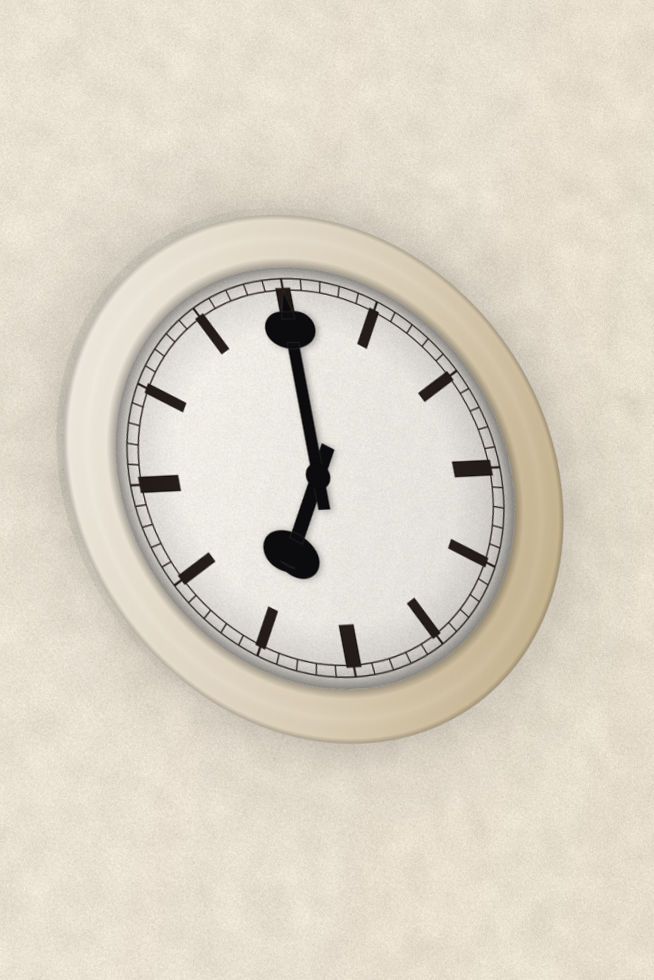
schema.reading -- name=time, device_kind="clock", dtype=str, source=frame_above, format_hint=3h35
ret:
7h00
